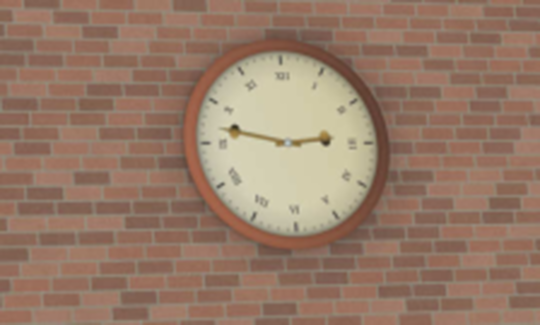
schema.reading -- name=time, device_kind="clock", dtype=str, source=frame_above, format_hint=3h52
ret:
2h47
